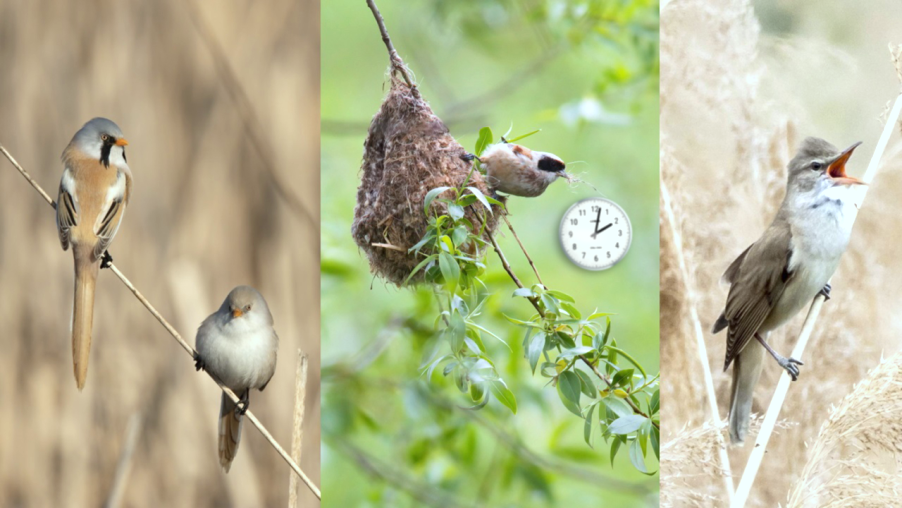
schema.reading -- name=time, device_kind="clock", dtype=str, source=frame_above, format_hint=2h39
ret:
2h02
